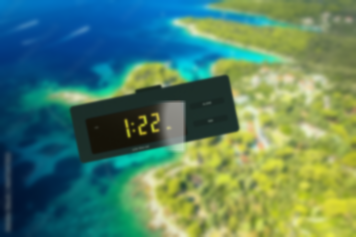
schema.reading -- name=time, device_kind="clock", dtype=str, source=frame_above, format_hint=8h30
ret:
1h22
